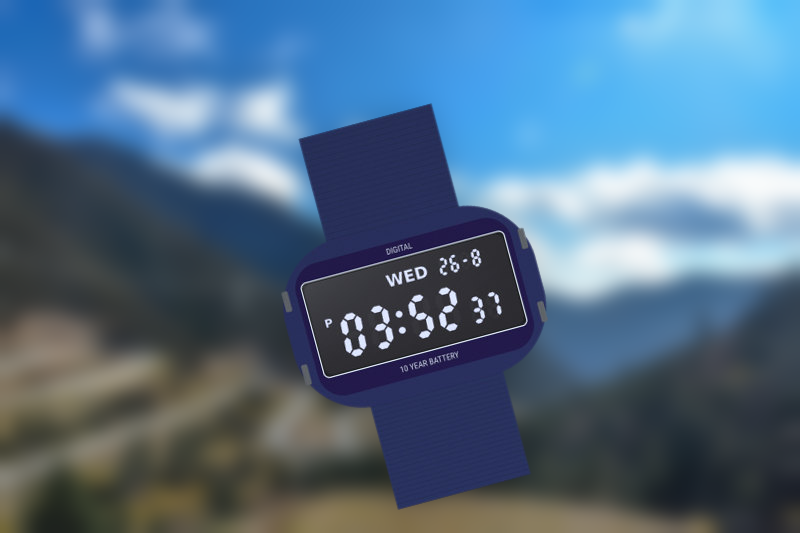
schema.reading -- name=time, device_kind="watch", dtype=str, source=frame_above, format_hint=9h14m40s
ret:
3h52m37s
